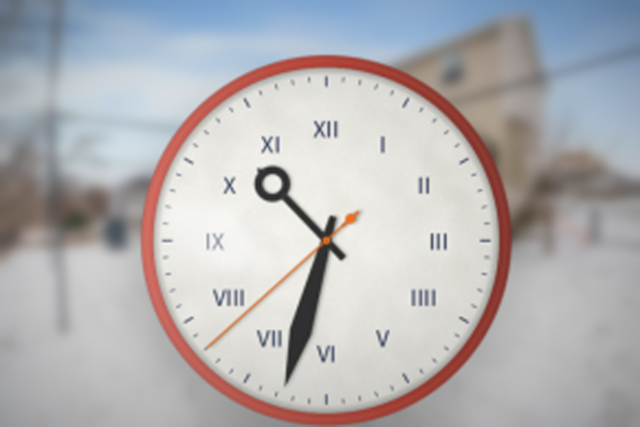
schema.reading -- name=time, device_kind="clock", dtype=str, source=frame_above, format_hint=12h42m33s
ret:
10h32m38s
